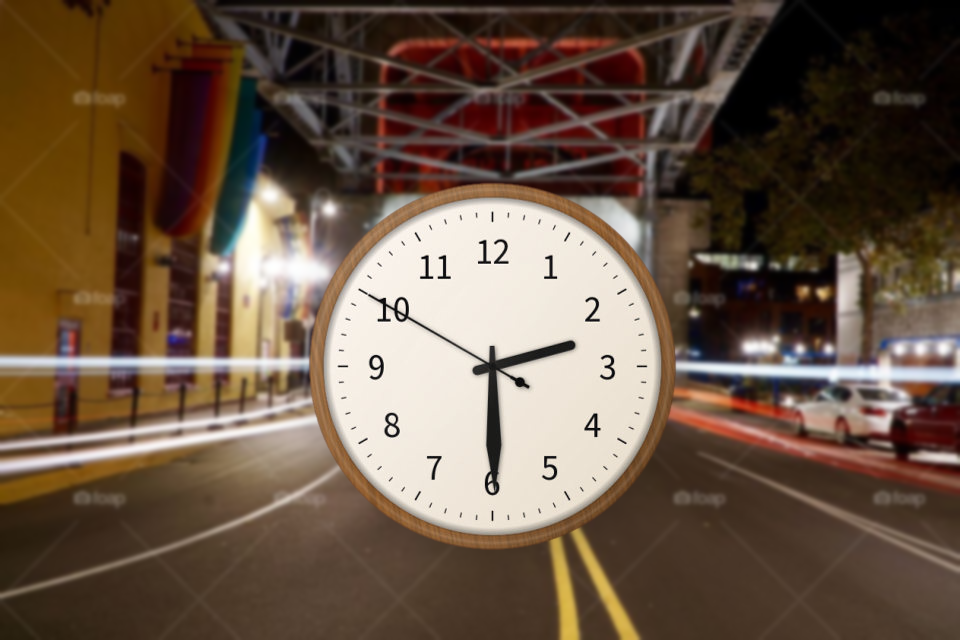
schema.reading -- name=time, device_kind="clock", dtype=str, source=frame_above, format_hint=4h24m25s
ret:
2h29m50s
